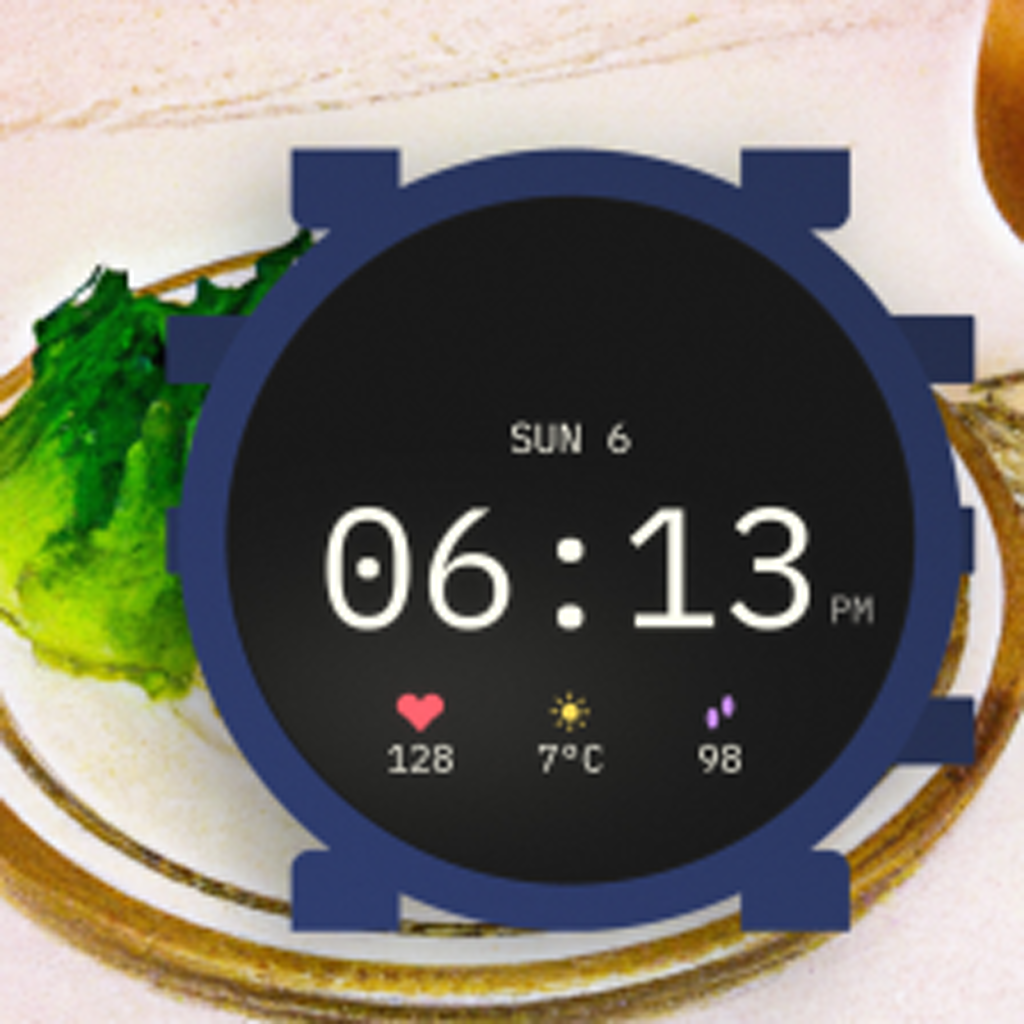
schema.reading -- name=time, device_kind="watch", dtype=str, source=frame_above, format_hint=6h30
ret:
6h13
